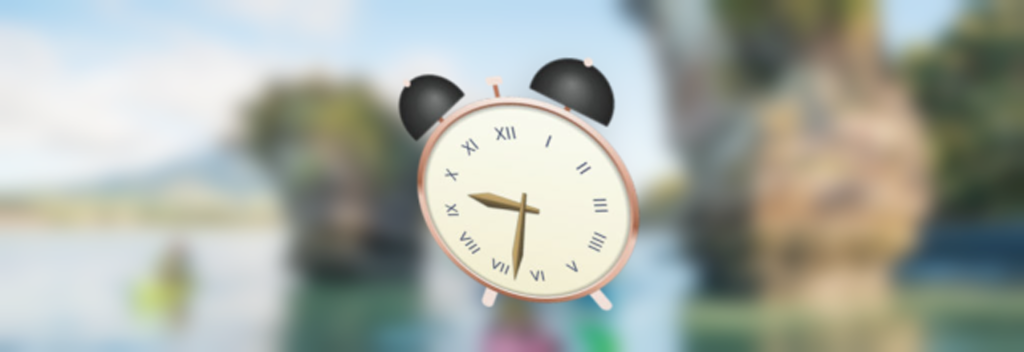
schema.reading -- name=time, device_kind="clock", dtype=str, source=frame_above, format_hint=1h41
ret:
9h33
